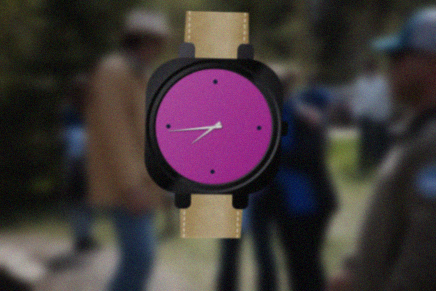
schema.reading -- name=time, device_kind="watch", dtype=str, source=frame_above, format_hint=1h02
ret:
7h44
